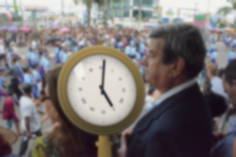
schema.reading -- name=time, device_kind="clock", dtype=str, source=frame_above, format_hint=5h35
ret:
5h01
